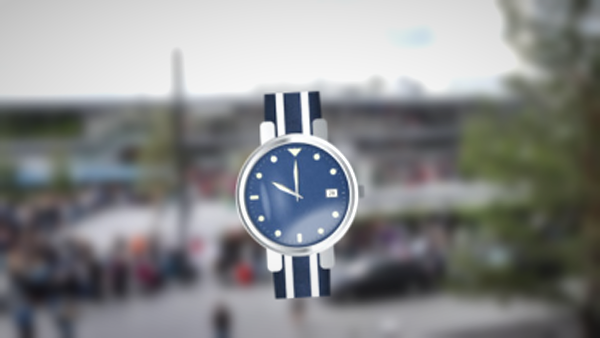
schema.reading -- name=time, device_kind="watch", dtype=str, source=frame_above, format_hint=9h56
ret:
10h00
